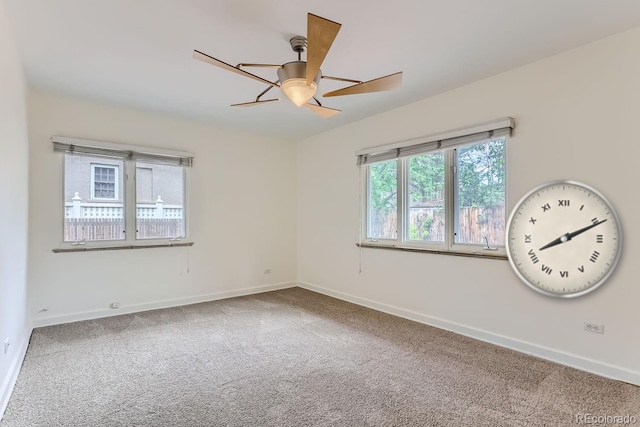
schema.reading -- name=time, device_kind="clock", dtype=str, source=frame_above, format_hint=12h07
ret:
8h11
